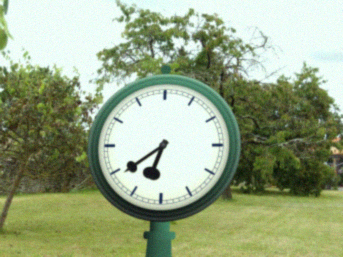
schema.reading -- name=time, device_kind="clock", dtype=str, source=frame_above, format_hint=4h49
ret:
6h39
